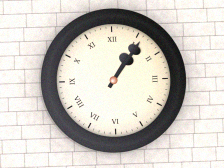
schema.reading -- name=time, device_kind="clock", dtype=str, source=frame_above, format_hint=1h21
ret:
1h06
